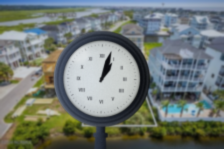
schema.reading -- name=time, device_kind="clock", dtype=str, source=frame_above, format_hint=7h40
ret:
1h03
